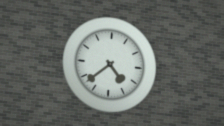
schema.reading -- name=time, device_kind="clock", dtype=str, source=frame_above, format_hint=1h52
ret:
4h38
